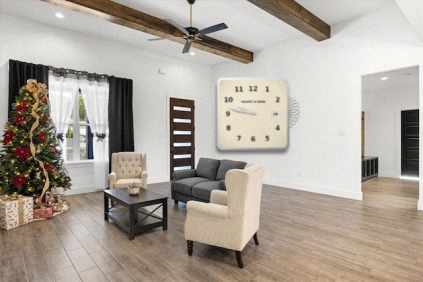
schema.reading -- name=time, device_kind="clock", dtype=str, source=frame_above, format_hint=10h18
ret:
9h47
